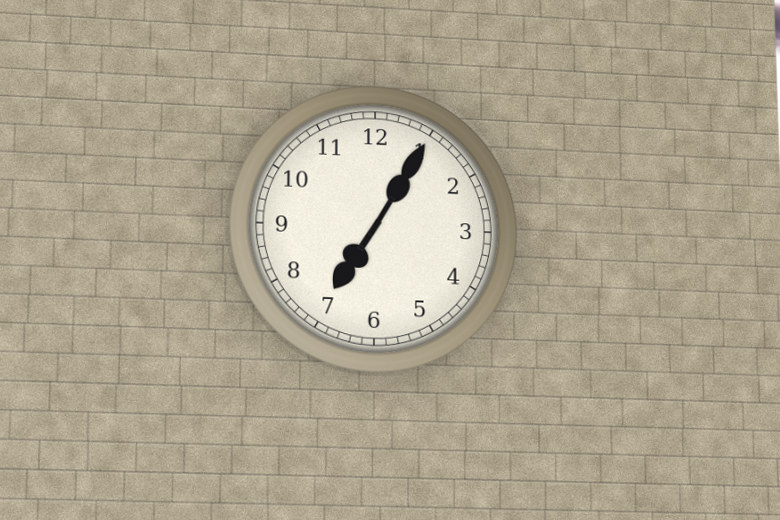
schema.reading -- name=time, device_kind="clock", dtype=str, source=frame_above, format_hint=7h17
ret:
7h05
